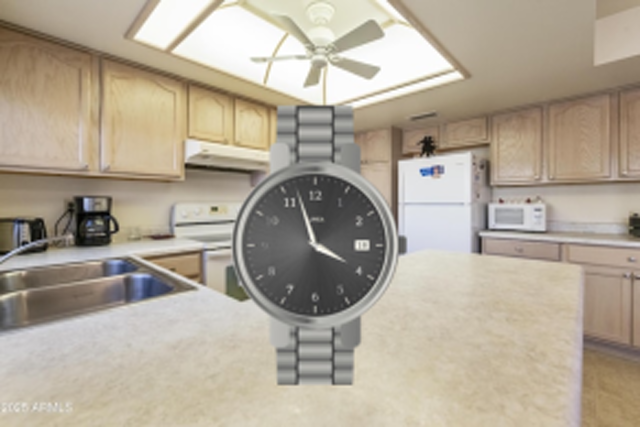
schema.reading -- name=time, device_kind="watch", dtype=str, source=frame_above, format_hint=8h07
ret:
3h57
